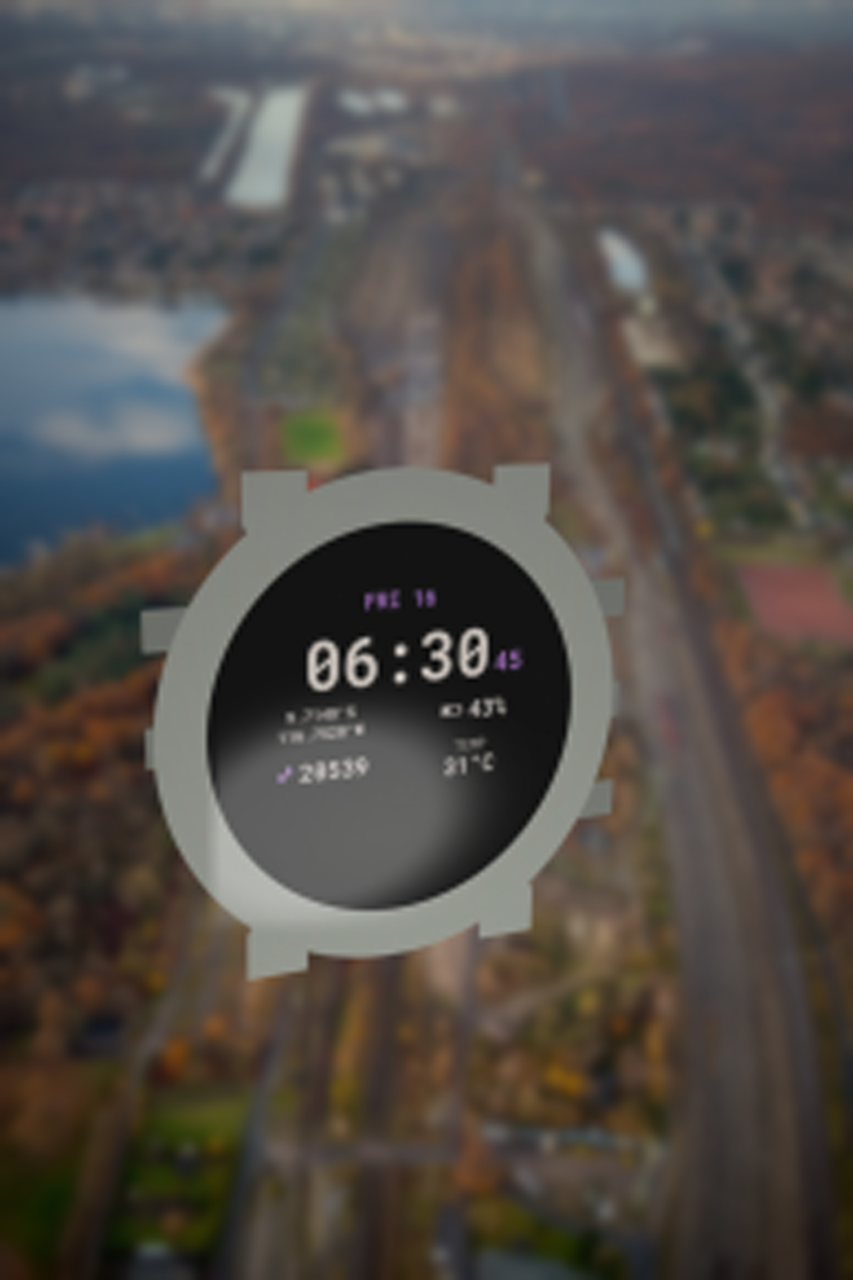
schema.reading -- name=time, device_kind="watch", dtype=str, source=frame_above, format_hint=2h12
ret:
6h30
